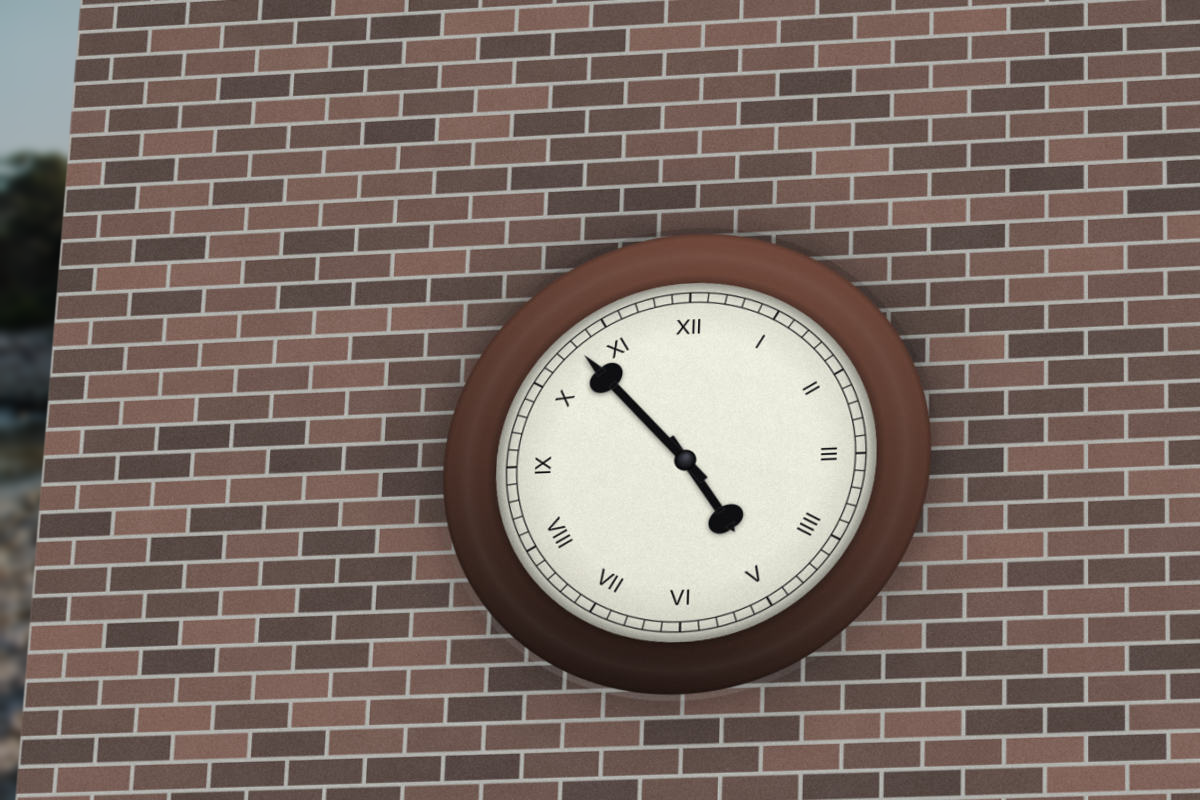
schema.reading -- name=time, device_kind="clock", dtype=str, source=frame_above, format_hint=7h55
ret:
4h53
